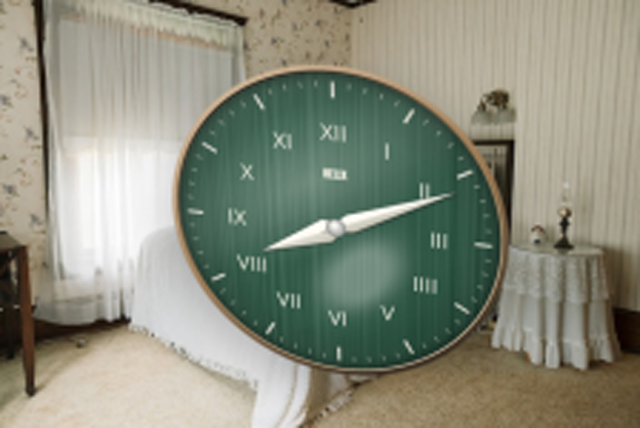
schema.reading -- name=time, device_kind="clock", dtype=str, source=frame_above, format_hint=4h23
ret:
8h11
